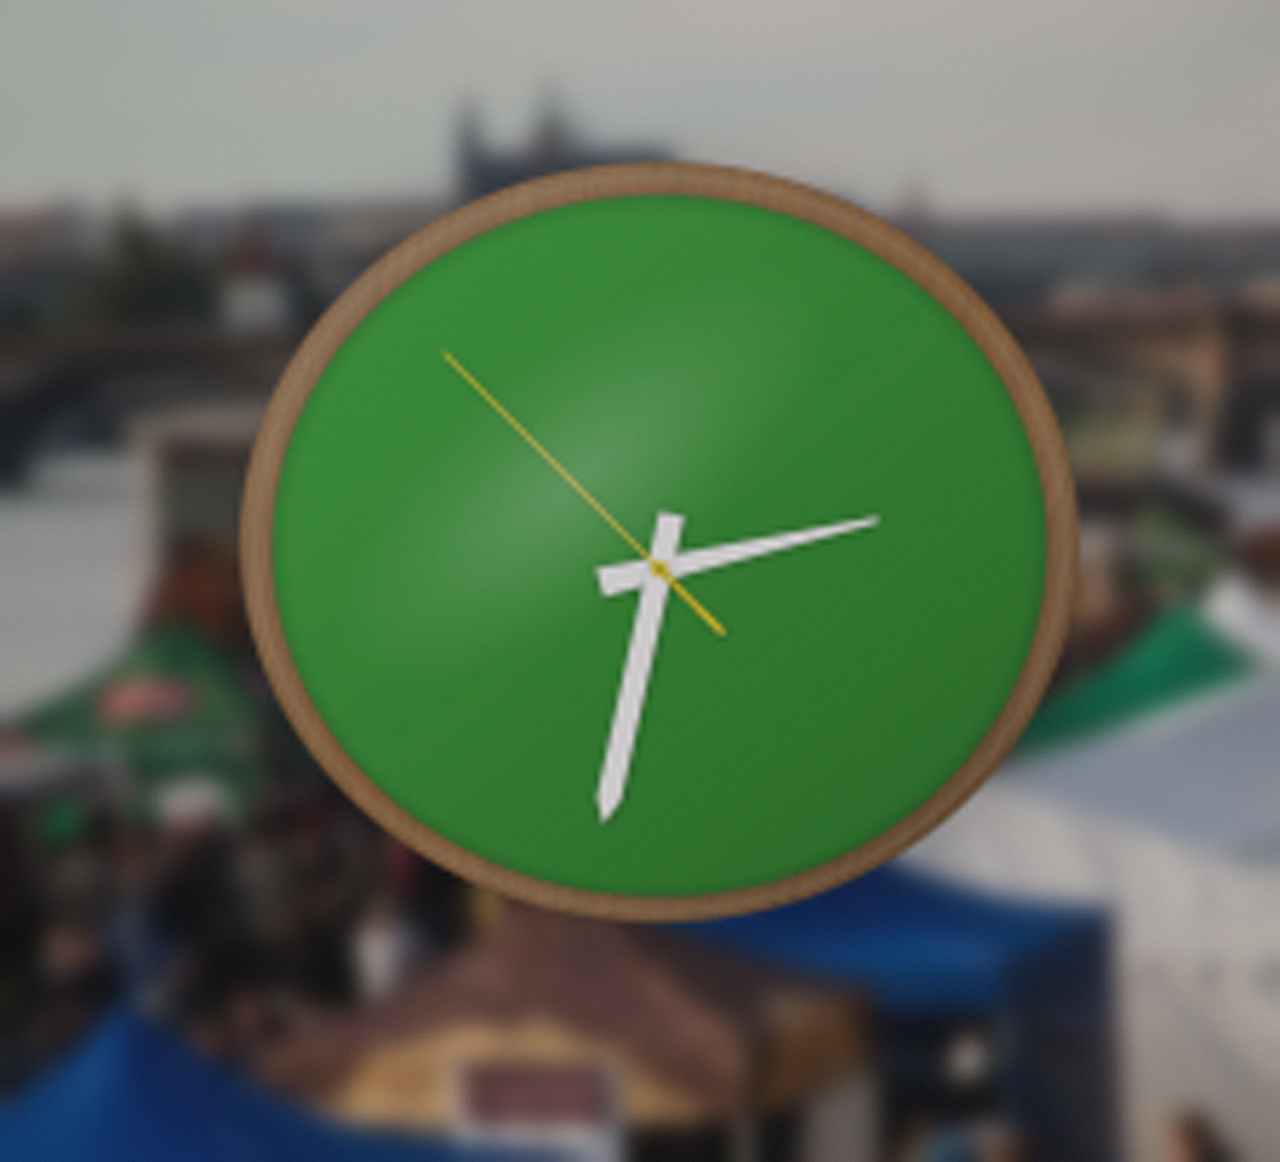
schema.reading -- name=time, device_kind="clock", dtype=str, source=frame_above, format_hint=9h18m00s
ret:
2h31m53s
